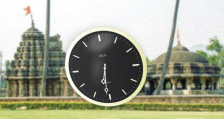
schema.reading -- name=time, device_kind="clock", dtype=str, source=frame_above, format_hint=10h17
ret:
6h31
